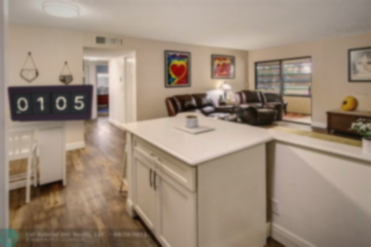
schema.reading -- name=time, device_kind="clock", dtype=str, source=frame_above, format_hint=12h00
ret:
1h05
